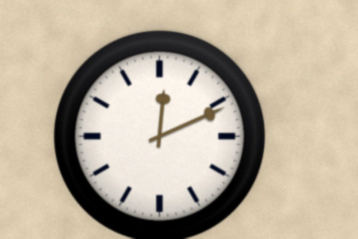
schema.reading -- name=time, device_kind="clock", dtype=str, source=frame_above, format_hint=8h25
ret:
12h11
